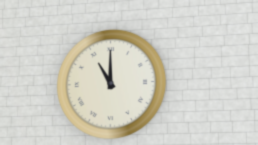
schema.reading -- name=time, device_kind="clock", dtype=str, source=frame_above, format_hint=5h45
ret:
11h00
